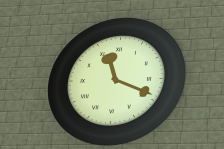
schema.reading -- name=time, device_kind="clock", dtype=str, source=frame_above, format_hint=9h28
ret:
11h19
